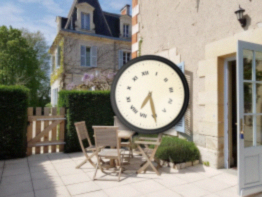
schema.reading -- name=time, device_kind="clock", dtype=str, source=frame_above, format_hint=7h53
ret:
7h30
